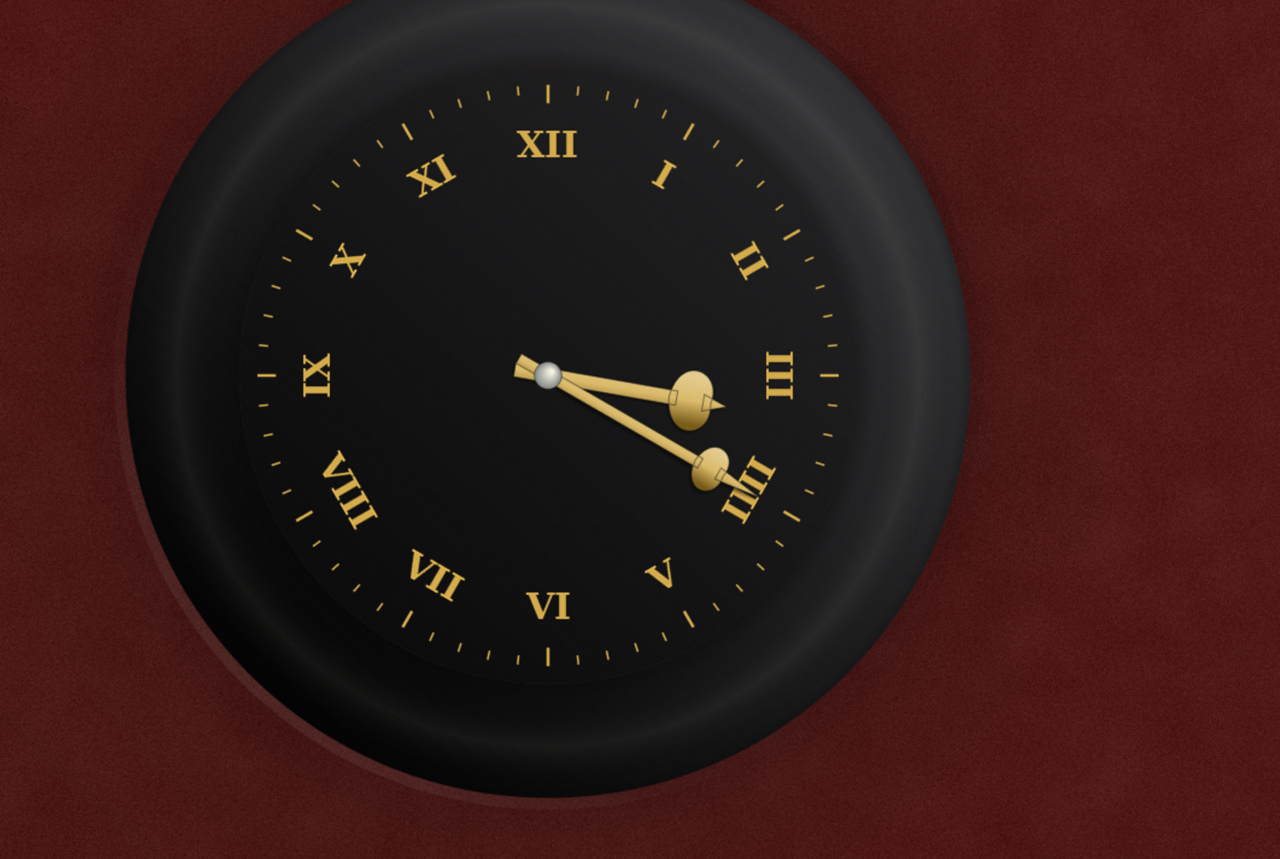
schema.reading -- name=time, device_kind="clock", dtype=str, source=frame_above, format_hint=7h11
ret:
3h20
